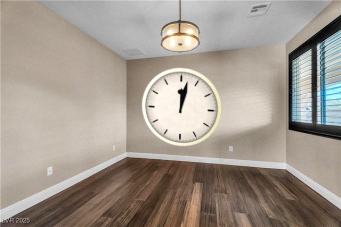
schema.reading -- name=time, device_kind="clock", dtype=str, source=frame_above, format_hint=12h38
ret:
12h02
